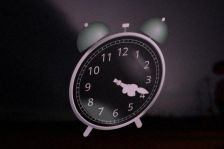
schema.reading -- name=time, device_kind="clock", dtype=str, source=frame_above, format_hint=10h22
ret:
4h19
